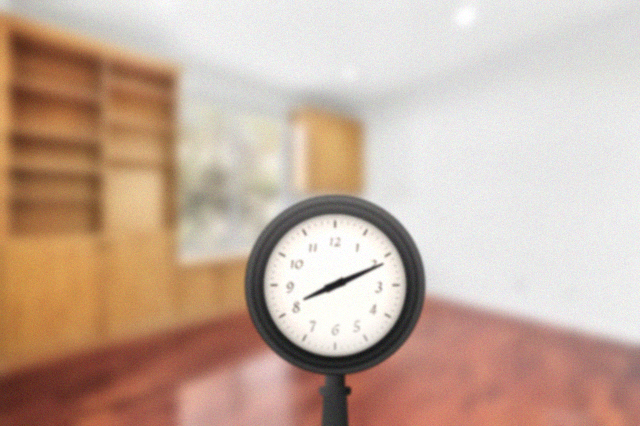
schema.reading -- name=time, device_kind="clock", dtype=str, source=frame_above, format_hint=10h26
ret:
8h11
